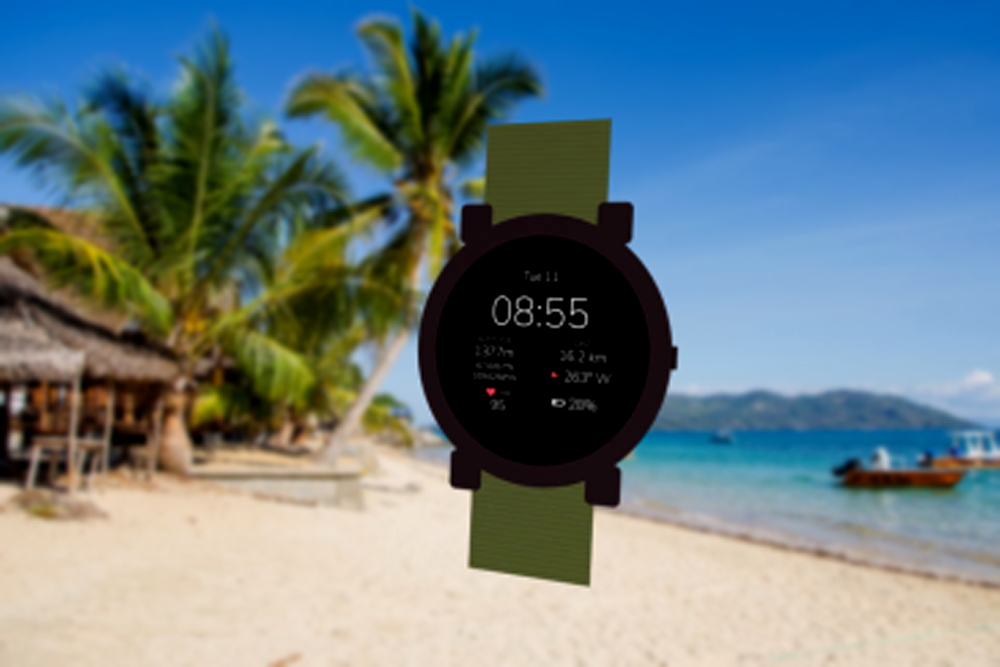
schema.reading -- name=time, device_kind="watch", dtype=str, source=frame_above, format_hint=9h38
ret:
8h55
